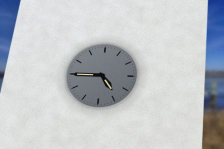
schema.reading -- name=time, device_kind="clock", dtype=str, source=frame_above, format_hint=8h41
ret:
4h45
